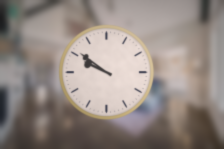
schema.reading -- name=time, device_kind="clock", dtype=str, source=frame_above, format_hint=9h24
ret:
9h51
